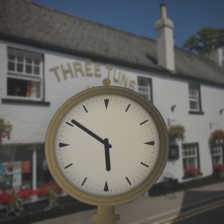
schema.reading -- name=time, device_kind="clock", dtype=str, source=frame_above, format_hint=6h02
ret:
5h51
